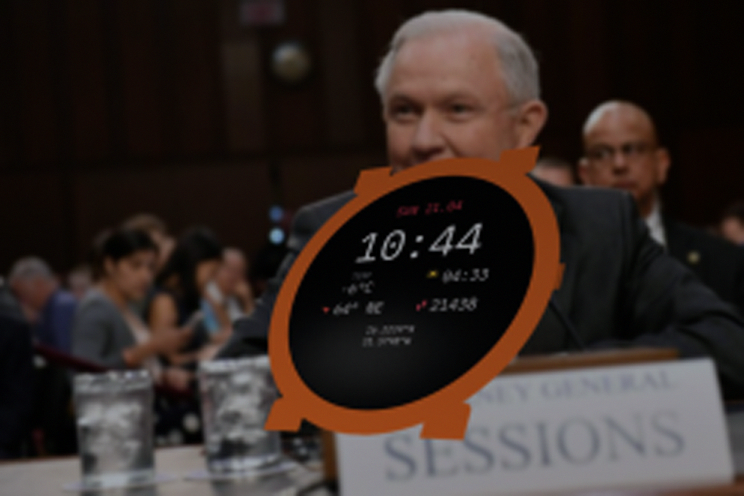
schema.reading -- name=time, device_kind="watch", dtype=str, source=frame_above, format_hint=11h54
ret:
10h44
